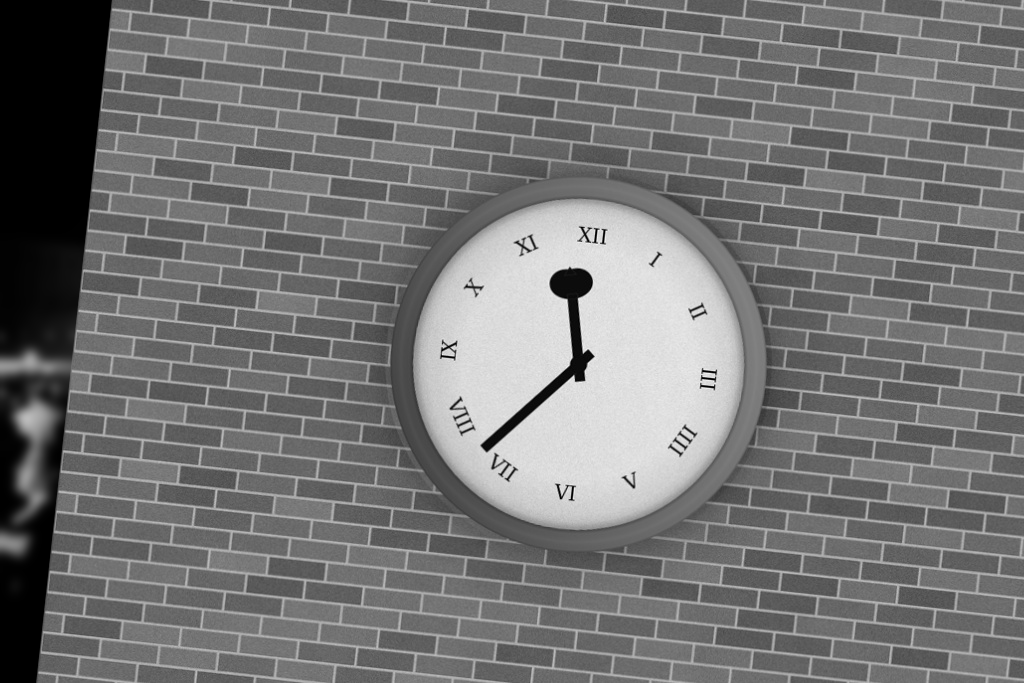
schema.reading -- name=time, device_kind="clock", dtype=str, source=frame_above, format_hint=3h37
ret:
11h37
